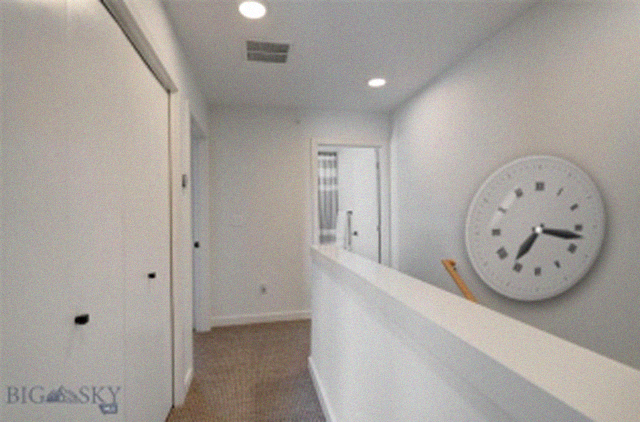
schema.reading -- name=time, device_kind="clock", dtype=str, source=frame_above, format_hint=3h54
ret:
7h17
